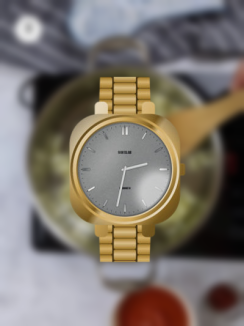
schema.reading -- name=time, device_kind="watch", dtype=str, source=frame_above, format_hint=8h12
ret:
2h32
